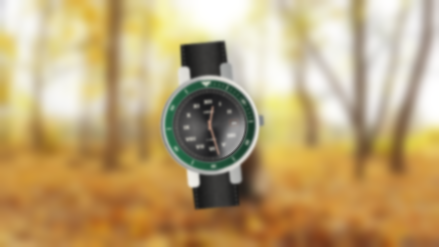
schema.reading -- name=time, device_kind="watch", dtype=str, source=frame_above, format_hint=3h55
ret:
12h28
